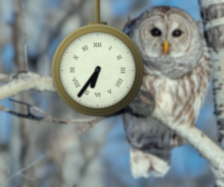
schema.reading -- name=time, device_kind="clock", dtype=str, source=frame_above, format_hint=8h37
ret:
6h36
